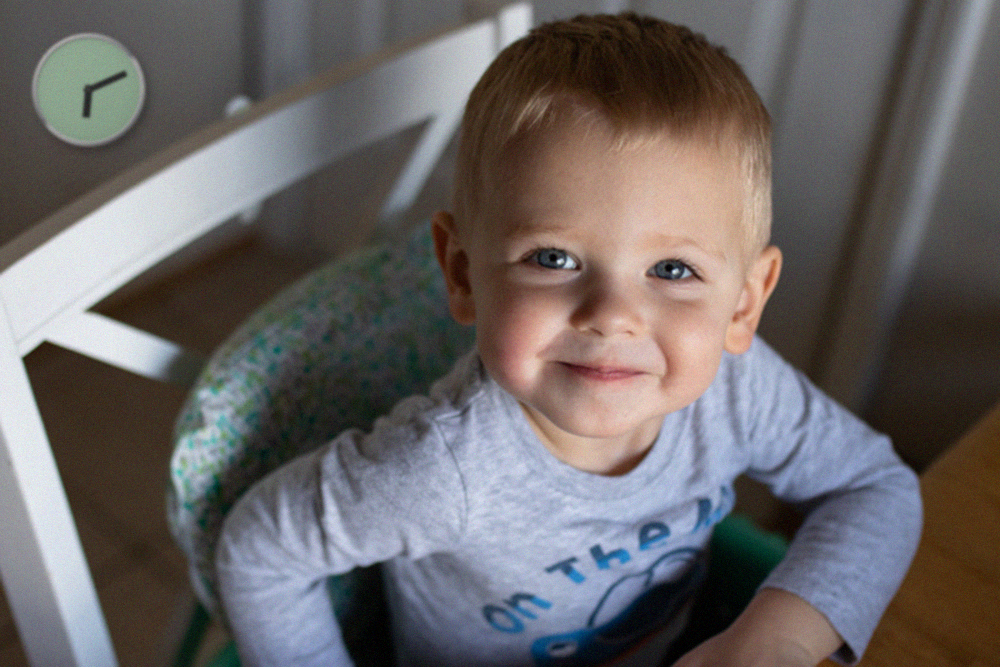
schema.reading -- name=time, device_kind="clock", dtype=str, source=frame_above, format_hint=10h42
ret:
6h11
